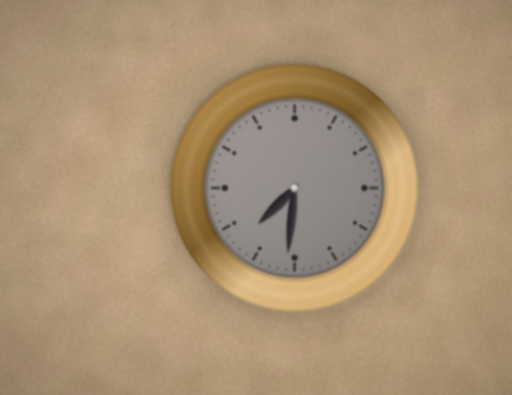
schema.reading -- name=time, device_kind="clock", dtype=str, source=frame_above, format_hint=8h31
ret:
7h31
